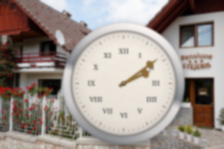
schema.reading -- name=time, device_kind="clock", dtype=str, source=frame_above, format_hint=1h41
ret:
2h09
